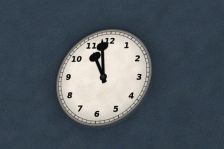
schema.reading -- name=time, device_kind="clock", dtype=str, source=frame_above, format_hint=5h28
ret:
10h58
